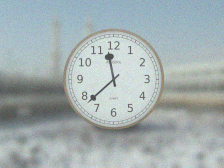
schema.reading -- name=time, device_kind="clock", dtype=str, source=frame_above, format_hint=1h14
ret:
11h38
